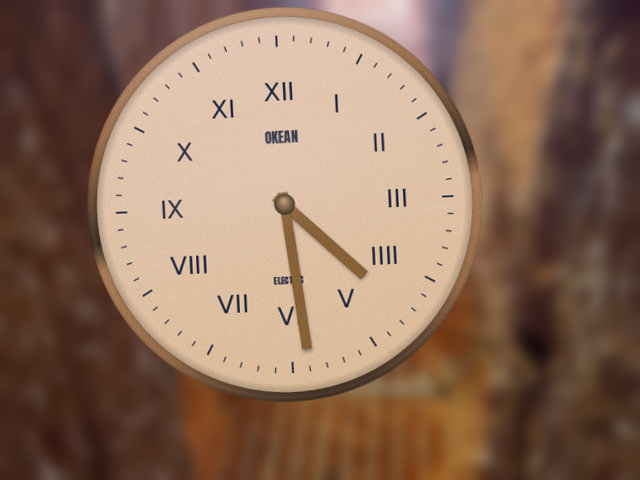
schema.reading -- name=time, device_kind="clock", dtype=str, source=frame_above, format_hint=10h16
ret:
4h29
